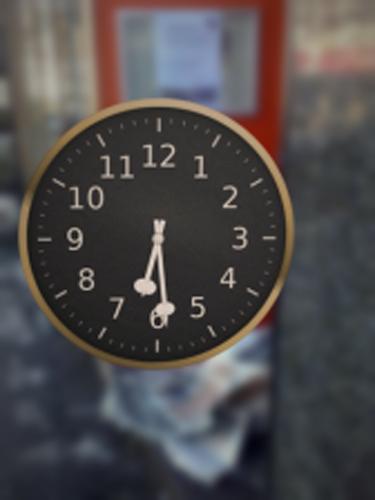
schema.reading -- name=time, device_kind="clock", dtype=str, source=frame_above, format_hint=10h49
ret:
6h29
